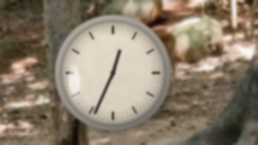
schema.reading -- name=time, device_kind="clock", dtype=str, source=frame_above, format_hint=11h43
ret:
12h34
